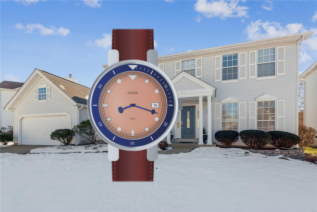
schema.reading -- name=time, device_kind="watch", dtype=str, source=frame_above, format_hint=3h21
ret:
8h18
